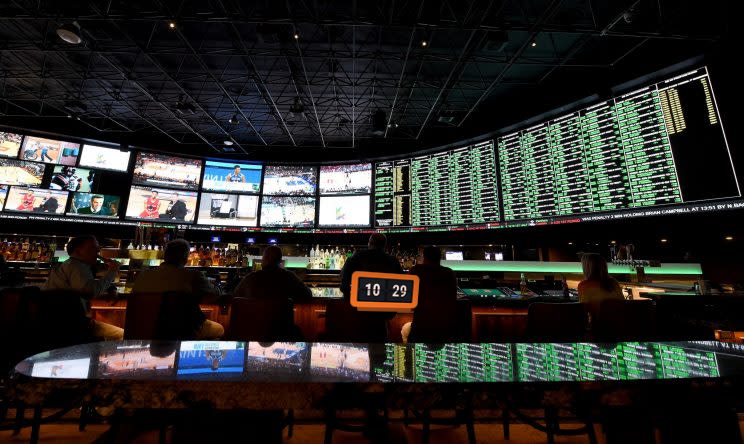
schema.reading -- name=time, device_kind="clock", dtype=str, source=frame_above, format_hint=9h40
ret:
10h29
